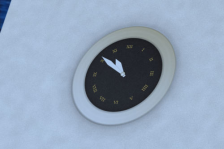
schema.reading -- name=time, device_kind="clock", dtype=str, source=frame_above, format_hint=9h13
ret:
10h51
